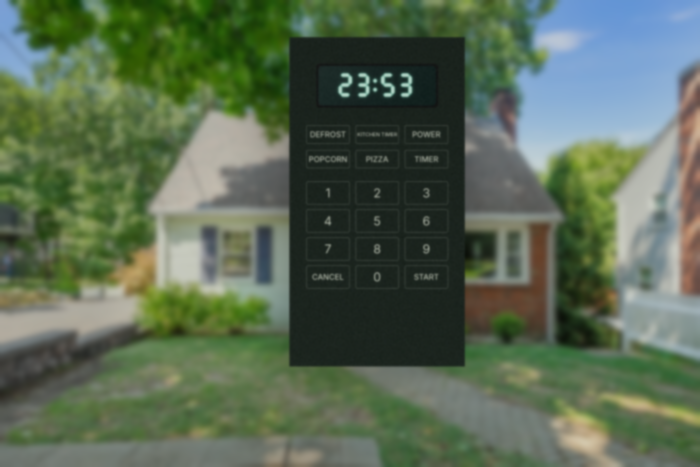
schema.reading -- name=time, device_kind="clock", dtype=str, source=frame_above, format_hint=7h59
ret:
23h53
